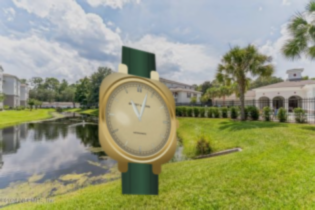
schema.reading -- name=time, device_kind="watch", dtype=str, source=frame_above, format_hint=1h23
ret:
11h03
